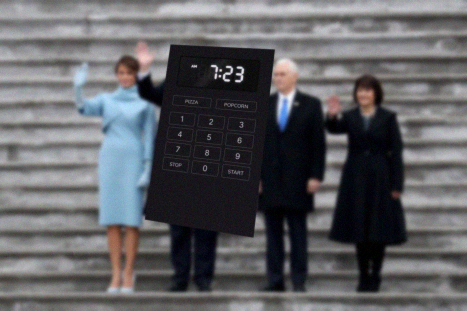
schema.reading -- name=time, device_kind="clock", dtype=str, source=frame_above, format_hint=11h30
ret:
7h23
